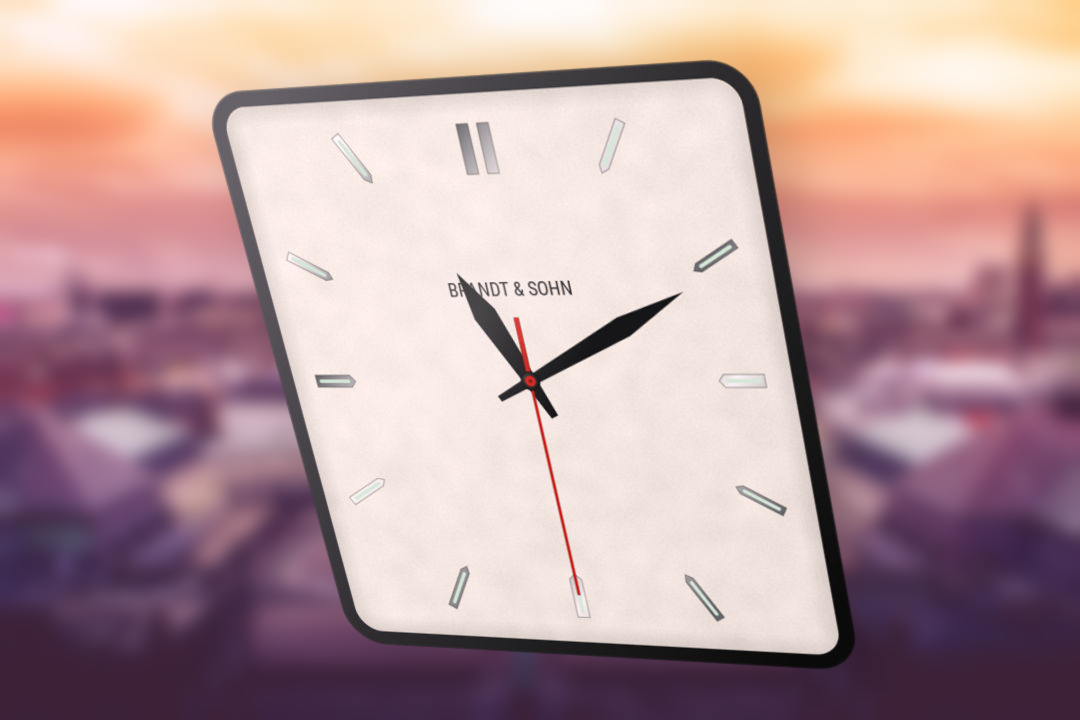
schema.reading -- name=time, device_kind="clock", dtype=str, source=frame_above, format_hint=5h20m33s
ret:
11h10m30s
